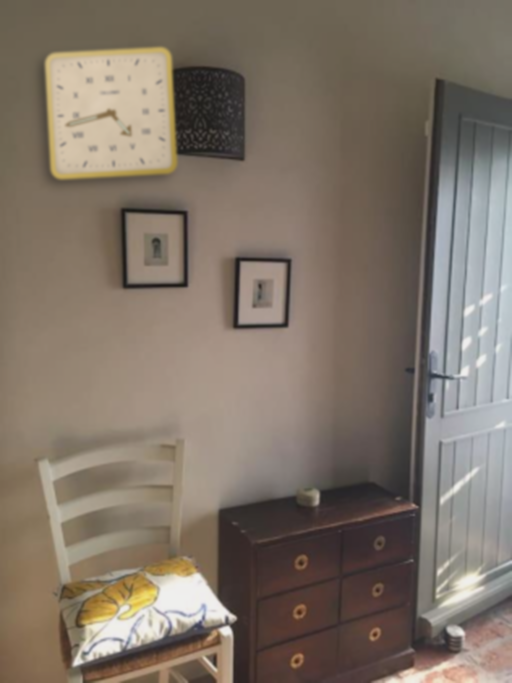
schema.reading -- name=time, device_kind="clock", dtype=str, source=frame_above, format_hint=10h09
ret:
4h43
